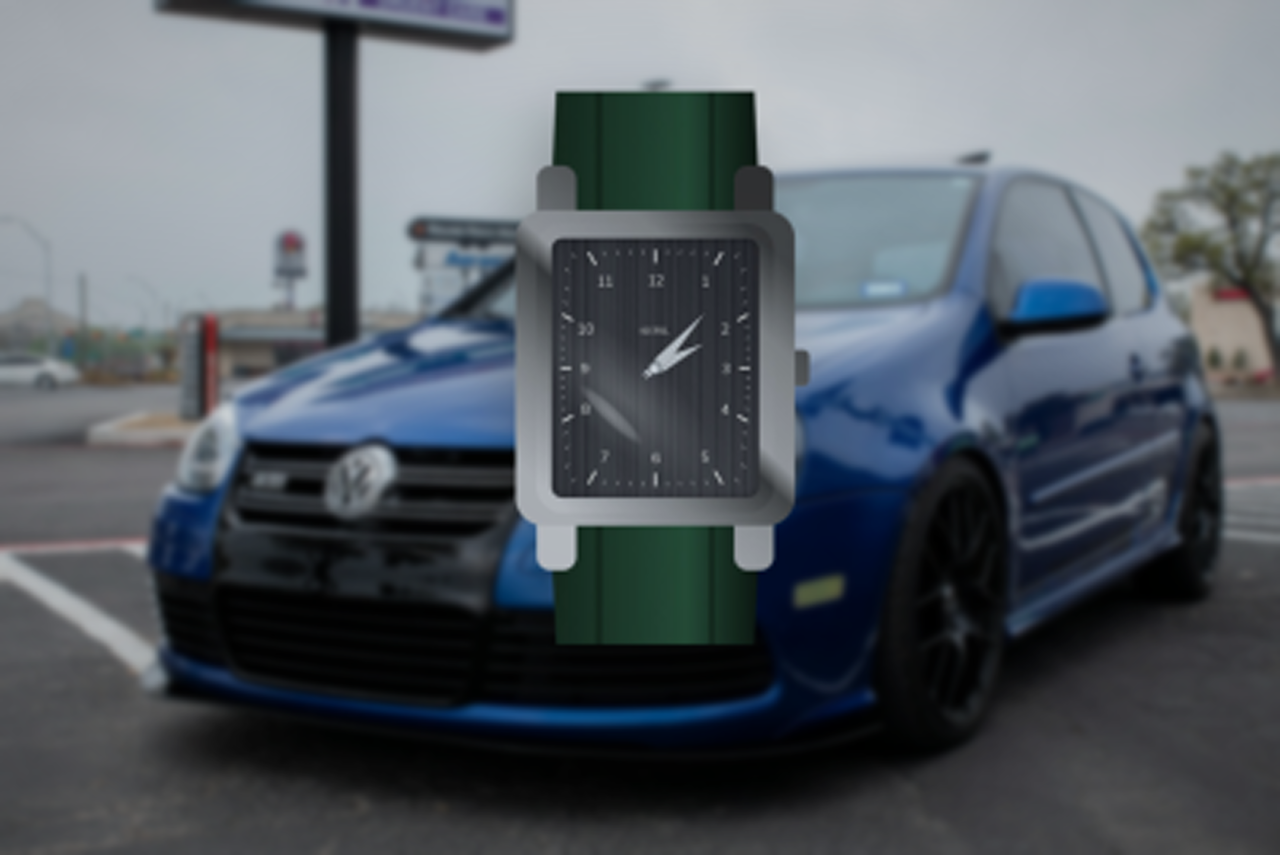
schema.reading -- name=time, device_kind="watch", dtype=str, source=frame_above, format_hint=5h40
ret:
2h07
